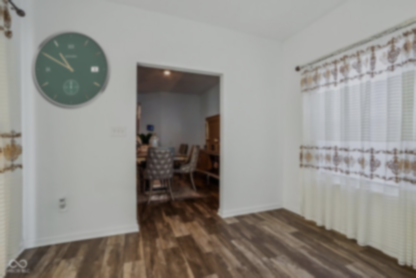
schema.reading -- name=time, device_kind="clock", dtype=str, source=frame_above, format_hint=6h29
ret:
10h50
